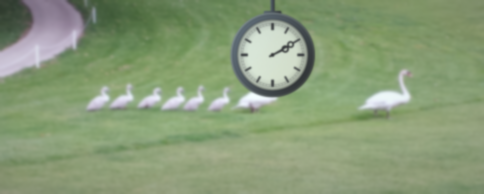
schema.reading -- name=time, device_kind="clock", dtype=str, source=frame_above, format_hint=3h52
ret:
2h10
